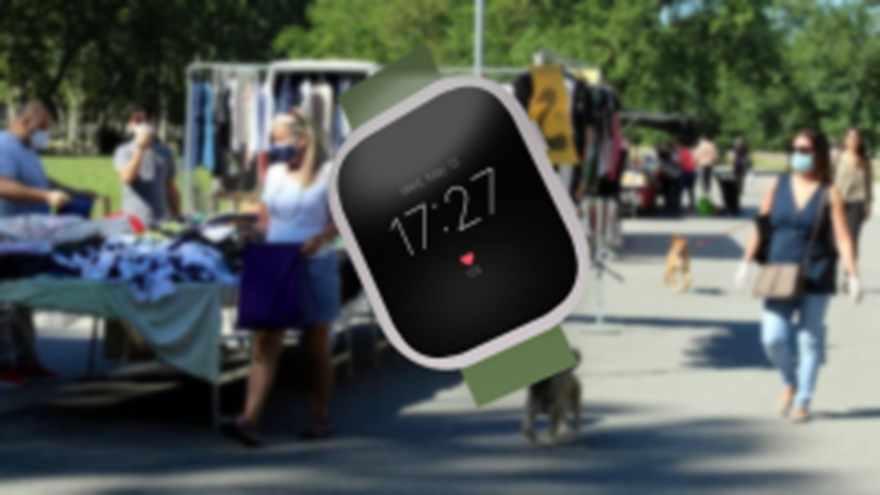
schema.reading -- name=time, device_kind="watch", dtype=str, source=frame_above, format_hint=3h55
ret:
17h27
